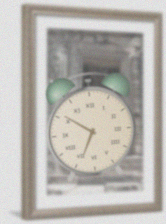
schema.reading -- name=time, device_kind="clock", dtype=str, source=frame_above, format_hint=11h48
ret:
6h51
